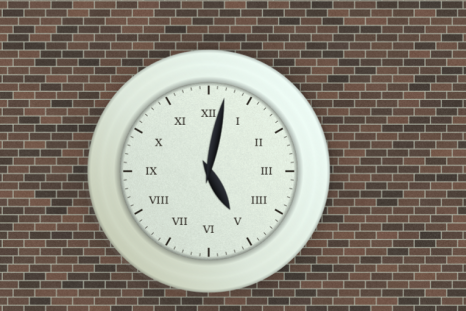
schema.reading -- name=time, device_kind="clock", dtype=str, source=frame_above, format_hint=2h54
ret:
5h02
